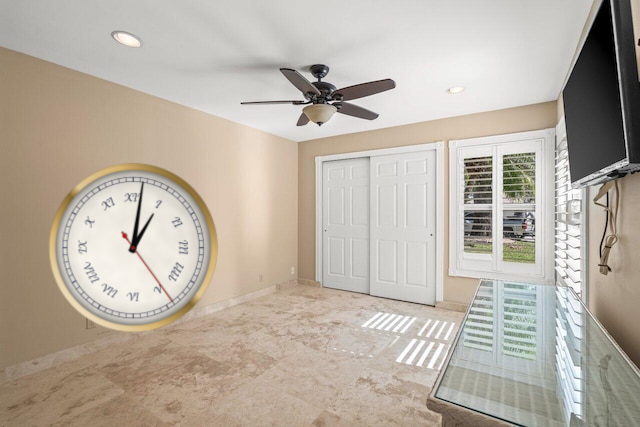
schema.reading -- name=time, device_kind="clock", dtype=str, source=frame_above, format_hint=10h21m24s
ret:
1h01m24s
